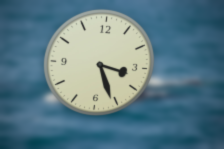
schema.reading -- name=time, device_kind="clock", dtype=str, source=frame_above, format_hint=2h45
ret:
3h26
